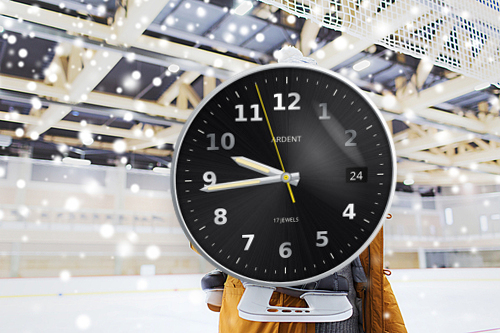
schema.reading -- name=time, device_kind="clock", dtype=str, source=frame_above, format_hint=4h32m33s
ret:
9h43m57s
